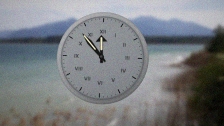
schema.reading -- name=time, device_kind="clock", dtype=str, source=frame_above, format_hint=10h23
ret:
11h53
